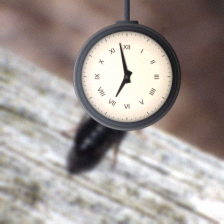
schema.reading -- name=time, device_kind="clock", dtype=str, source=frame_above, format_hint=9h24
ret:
6h58
